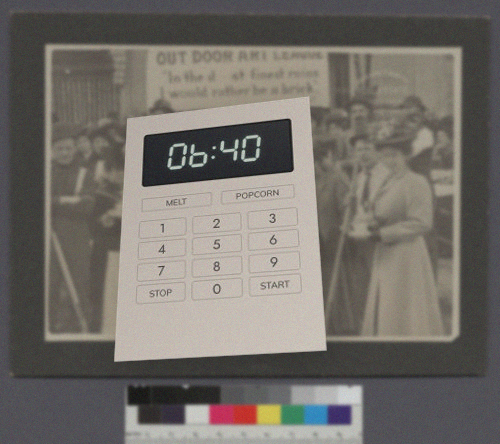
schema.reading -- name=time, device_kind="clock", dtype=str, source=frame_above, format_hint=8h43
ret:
6h40
